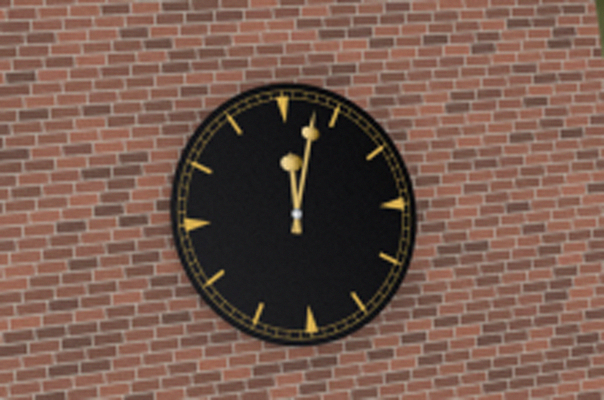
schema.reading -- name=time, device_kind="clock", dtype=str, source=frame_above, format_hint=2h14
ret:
12h03
